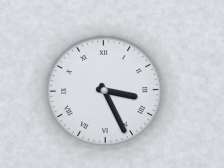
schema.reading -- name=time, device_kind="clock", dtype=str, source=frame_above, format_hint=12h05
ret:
3h26
